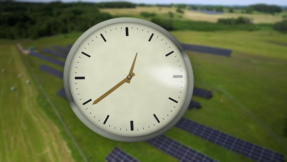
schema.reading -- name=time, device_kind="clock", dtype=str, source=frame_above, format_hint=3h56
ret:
12h39
